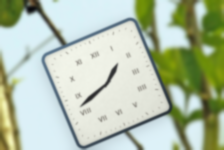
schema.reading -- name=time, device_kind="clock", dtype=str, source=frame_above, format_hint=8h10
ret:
1h42
